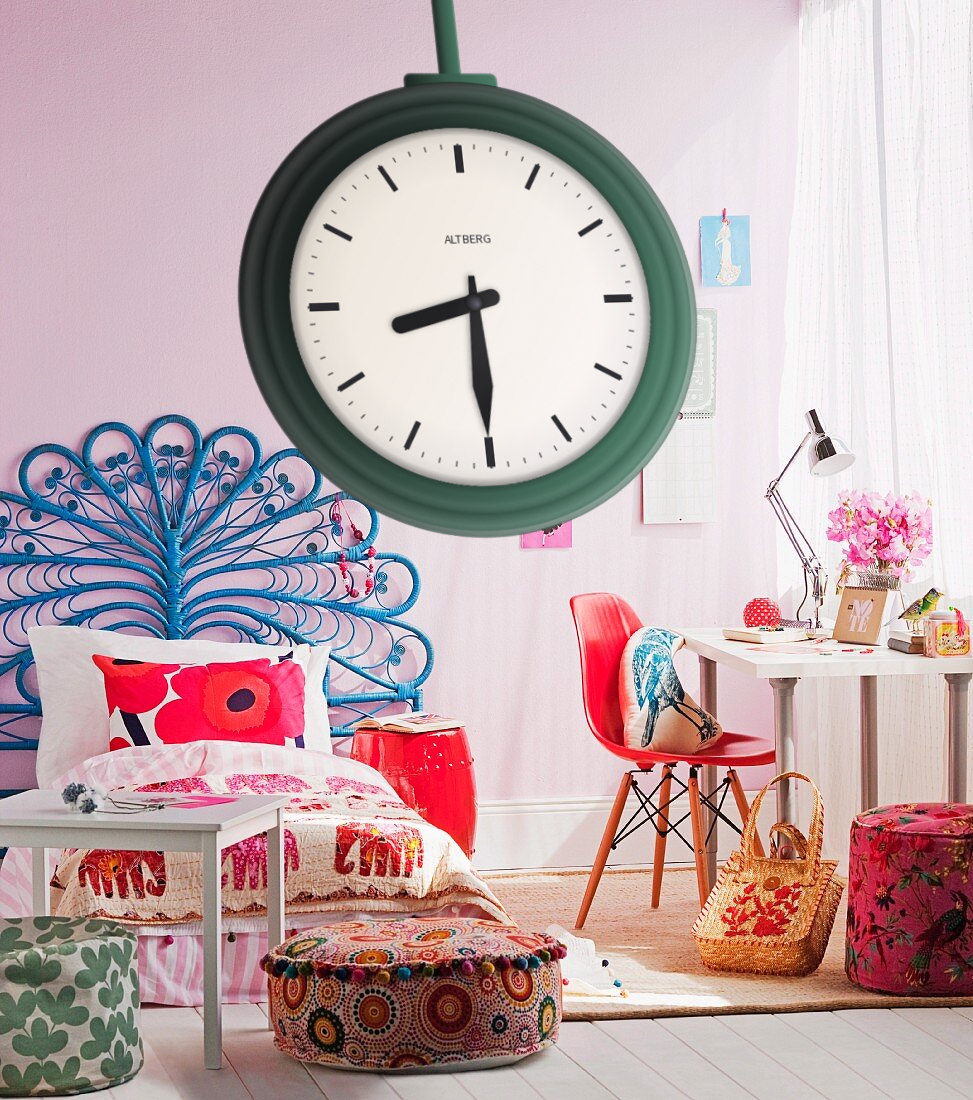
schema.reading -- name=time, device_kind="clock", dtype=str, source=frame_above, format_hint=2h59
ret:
8h30
